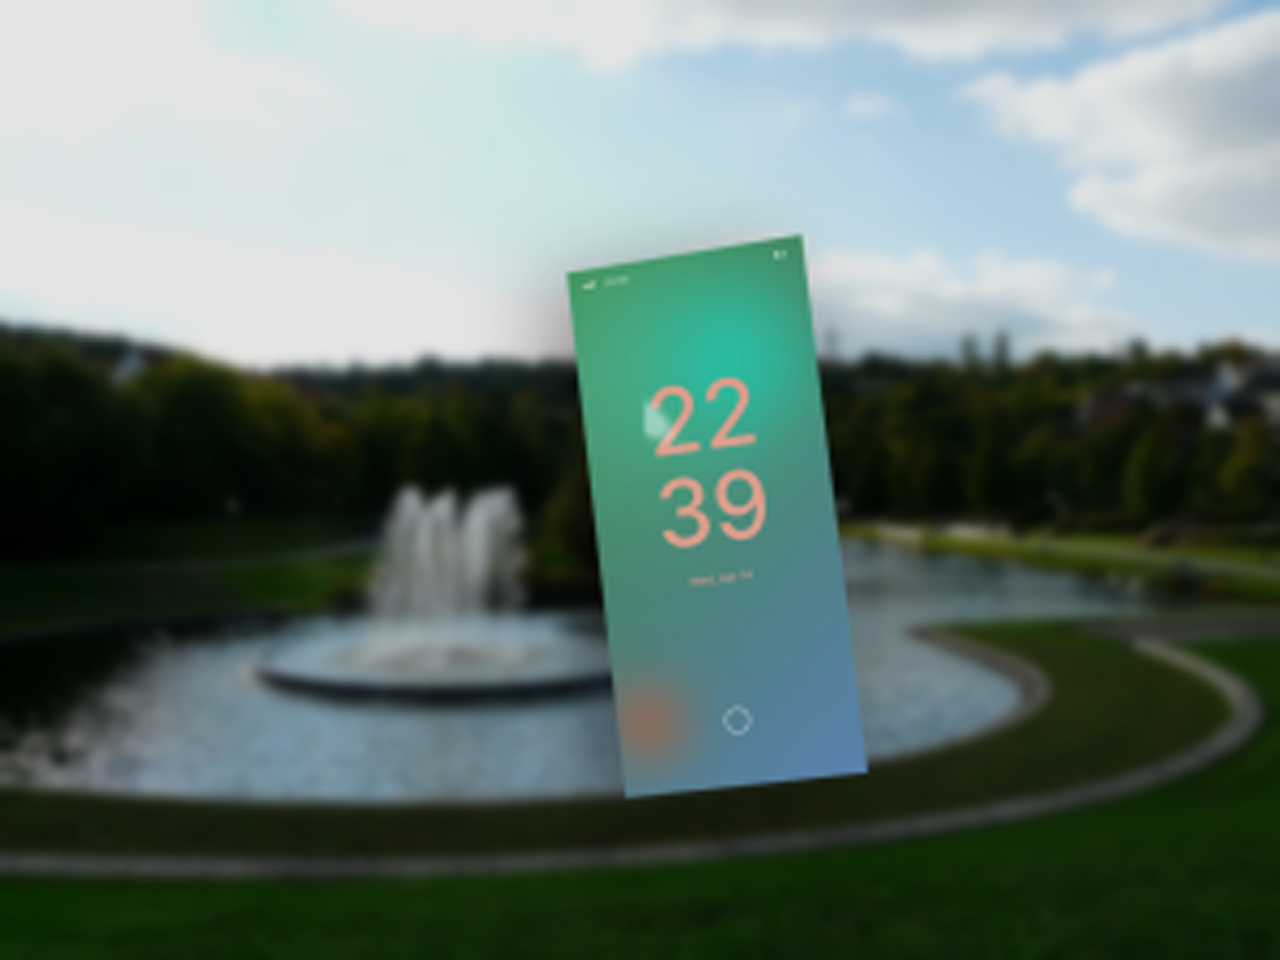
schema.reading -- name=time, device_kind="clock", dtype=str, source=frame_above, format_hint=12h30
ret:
22h39
